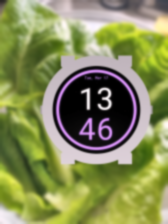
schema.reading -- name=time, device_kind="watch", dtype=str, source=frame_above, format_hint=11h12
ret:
13h46
